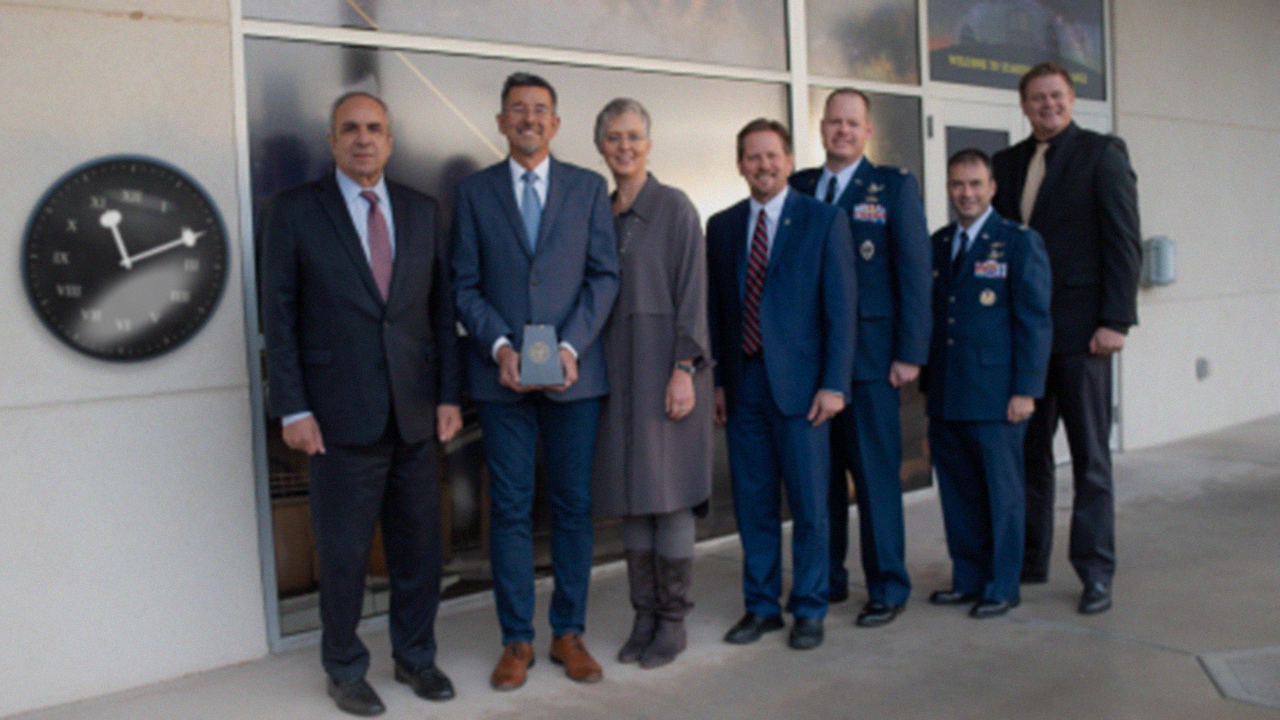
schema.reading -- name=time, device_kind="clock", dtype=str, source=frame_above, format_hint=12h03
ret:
11h11
